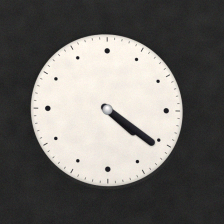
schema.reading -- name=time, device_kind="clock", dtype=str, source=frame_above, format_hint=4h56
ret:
4h21
